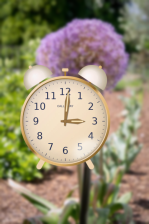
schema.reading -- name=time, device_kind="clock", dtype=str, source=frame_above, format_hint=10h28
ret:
3h01
